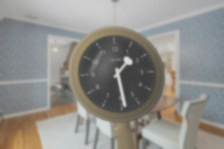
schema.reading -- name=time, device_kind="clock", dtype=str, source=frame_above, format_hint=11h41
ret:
1h29
